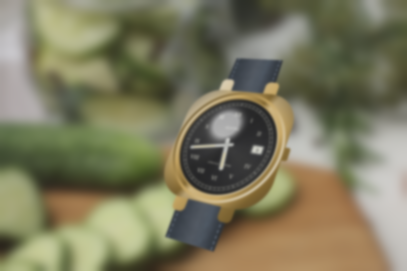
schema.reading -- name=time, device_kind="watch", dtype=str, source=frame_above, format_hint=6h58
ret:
5h43
